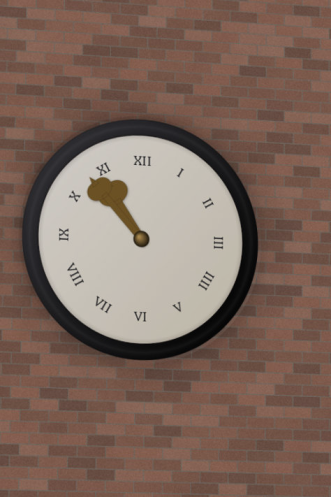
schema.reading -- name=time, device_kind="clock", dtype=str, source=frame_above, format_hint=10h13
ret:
10h53
